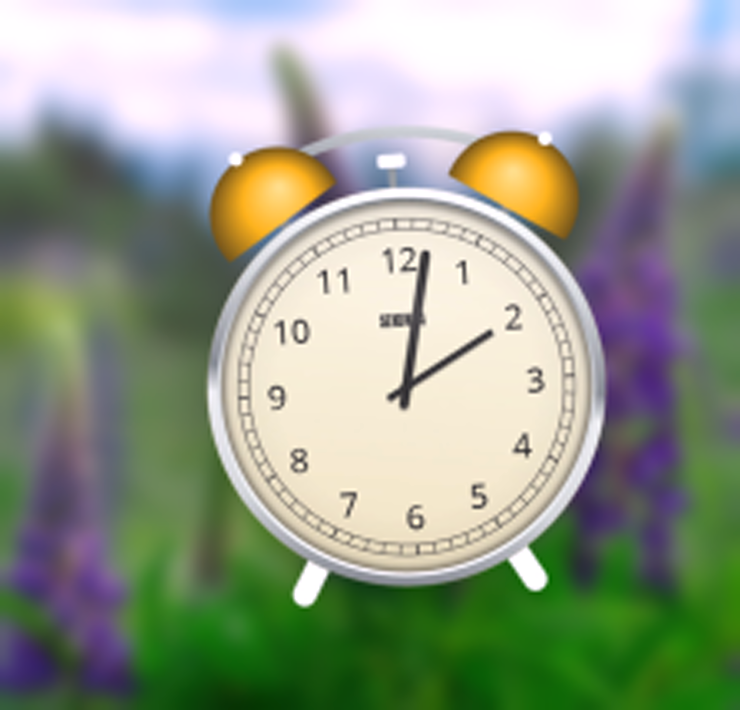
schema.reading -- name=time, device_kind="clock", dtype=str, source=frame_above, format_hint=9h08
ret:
2h02
